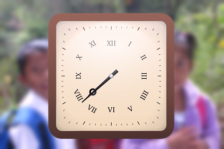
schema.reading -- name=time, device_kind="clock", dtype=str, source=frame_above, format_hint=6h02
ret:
7h38
